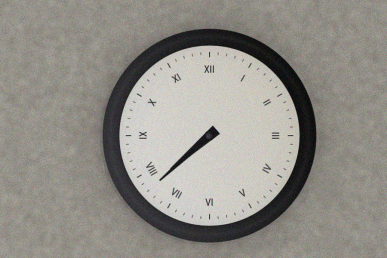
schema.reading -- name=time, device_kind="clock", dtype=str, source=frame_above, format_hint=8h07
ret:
7h38
